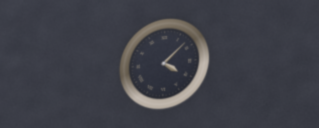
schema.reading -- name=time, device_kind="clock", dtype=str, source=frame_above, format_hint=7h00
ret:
4h08
